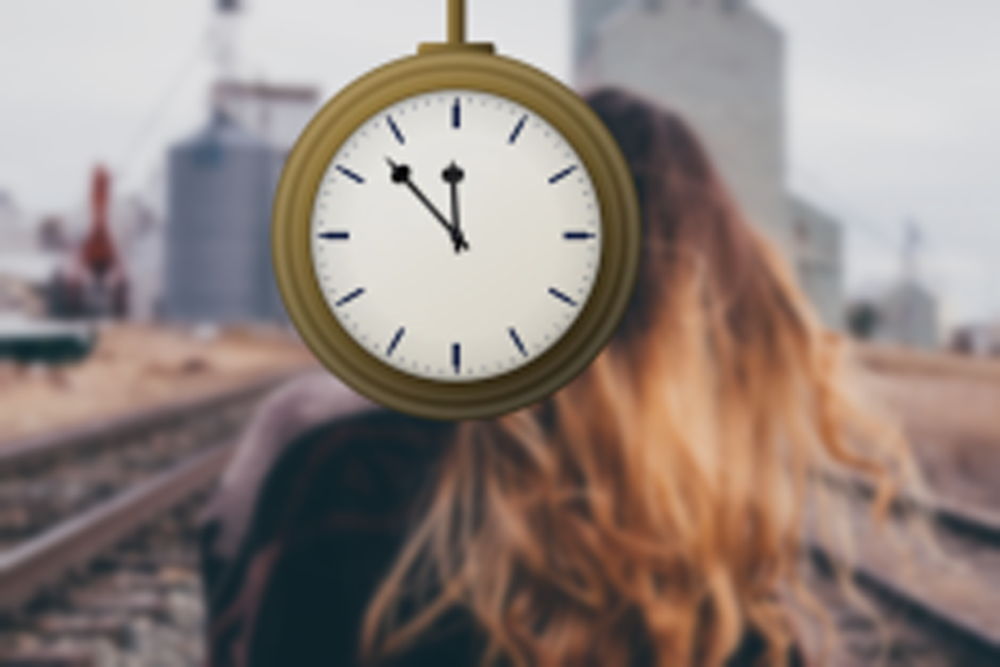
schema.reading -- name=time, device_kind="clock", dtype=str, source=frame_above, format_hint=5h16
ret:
11h53
